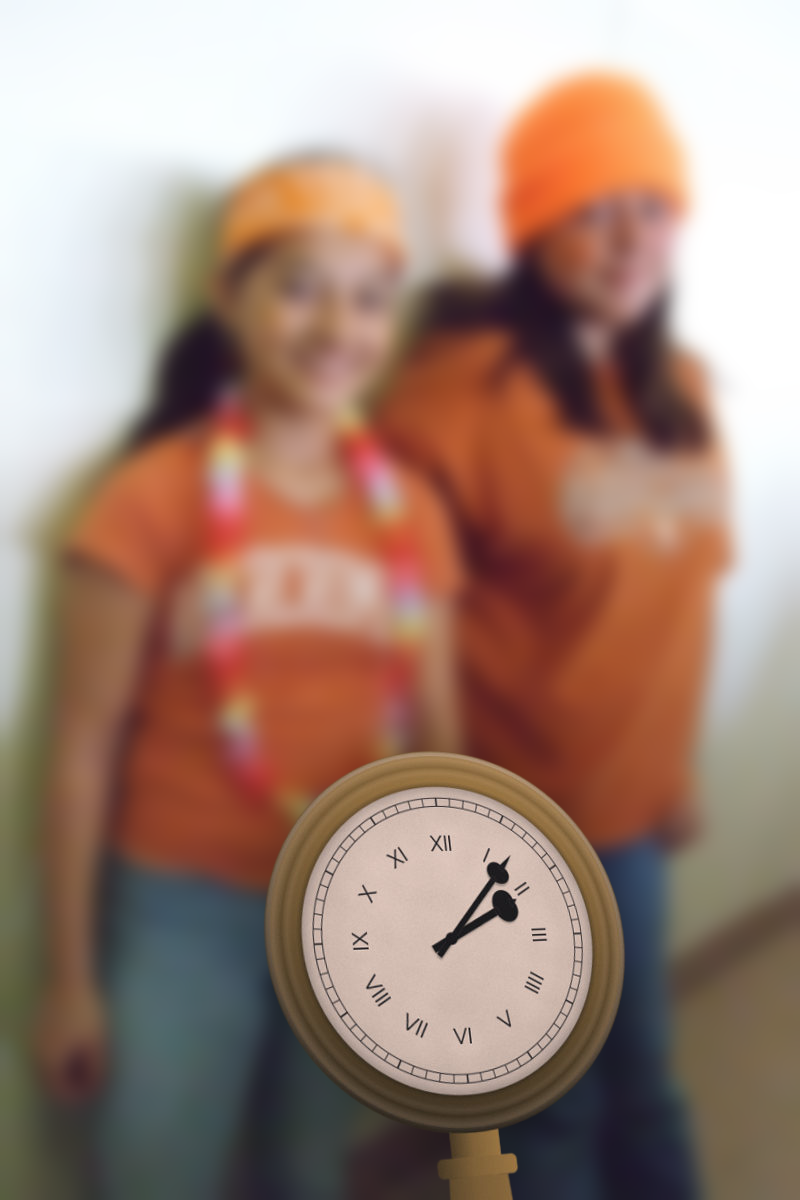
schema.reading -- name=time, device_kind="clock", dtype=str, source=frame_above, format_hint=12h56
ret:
2h07
